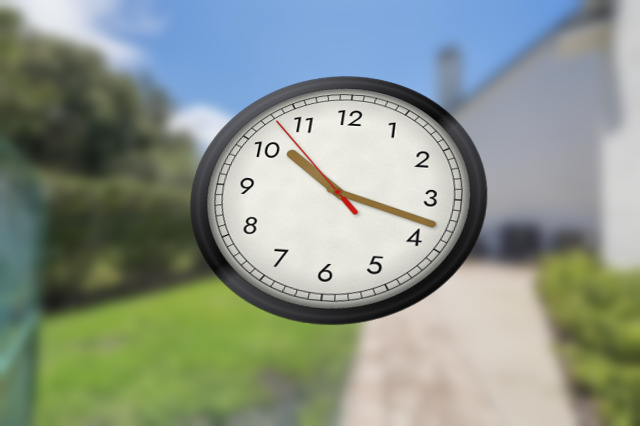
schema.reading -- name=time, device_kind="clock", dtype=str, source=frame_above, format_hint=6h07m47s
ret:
10h17m53s
